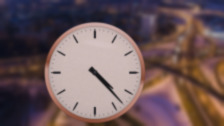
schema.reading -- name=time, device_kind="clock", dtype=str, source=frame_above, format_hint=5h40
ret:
4h23
